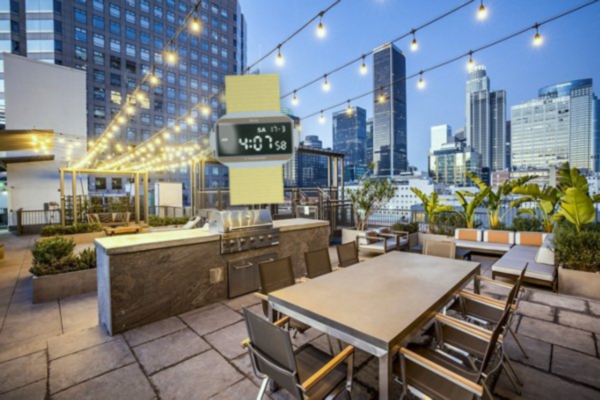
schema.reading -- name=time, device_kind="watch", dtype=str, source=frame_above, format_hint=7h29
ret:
4h07
